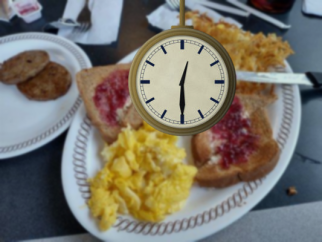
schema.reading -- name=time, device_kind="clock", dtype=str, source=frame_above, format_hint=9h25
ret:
12h30
